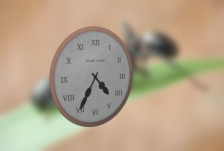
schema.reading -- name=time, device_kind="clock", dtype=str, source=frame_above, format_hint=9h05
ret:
4h35
